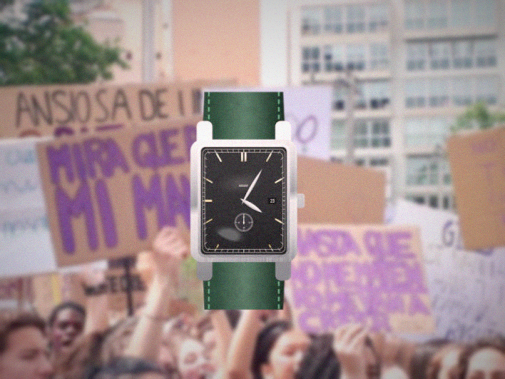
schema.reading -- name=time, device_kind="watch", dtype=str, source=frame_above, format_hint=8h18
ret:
4h05
